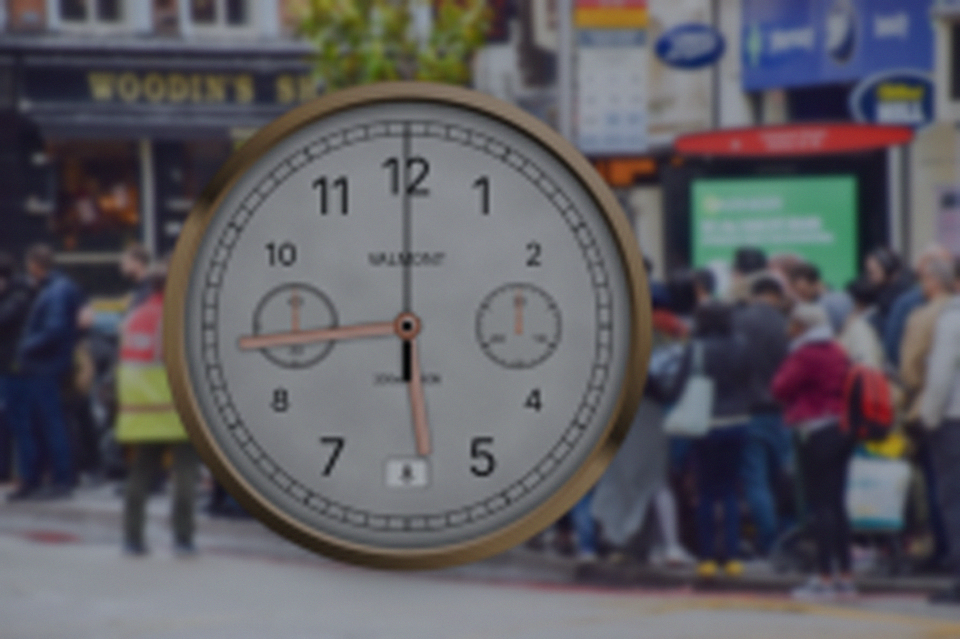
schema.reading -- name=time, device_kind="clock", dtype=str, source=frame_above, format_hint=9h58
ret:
5h44
